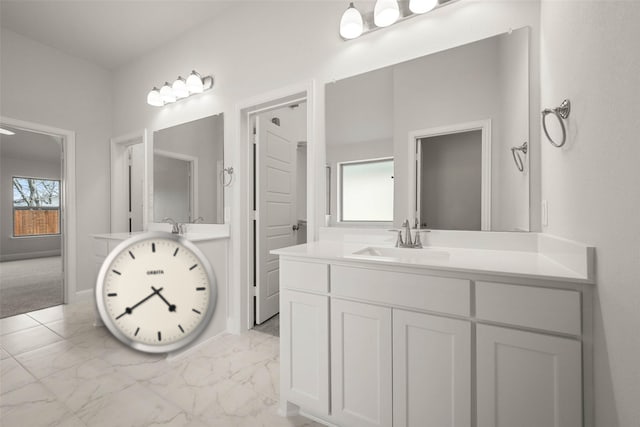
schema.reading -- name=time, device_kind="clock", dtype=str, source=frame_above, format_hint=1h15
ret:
4h40
